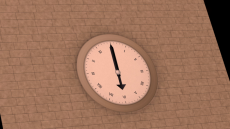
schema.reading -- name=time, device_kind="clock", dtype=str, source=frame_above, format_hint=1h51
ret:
6h00
